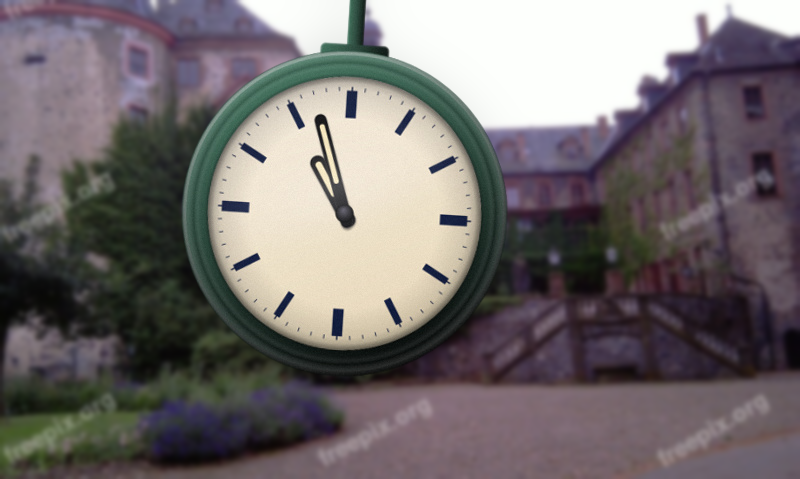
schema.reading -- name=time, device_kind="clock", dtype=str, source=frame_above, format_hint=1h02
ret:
10h57
